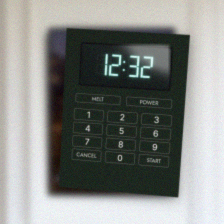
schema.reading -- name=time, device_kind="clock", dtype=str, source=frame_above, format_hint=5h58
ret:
12h32
